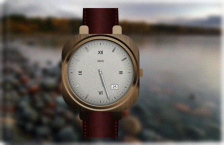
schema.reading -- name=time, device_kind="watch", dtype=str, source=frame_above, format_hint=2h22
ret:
5h27
